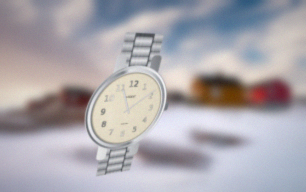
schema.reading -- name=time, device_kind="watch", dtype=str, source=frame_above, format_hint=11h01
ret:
11h09
